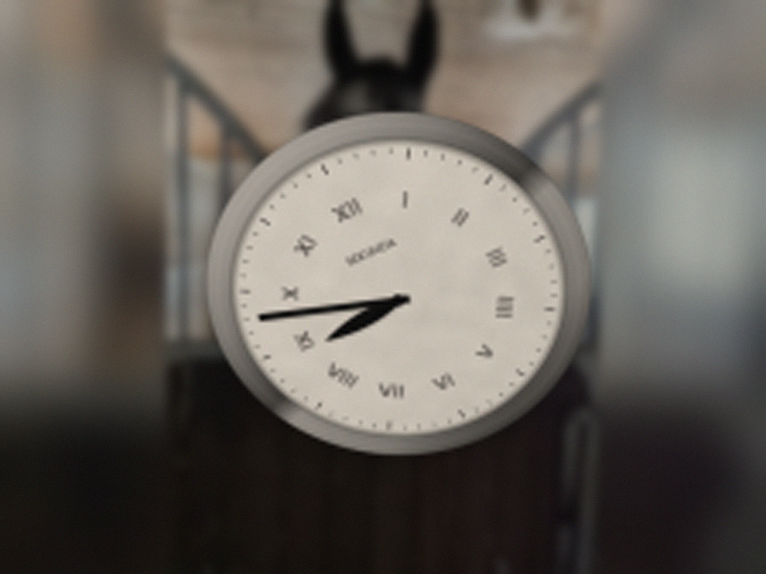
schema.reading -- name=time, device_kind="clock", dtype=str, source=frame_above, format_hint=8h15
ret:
8h48
